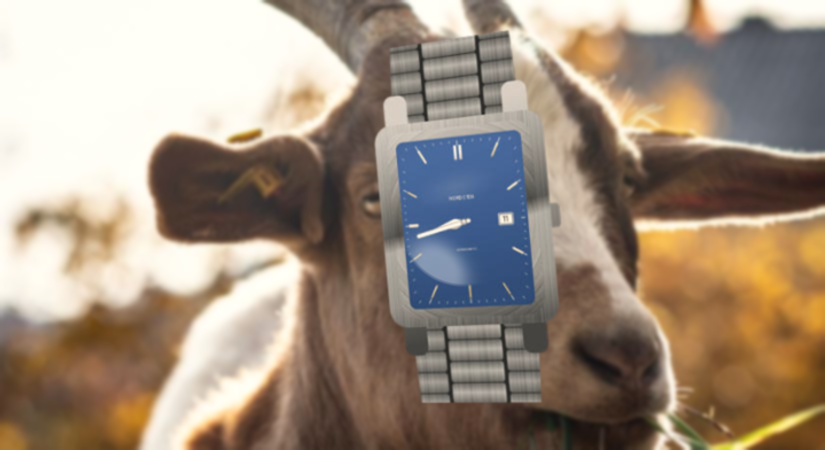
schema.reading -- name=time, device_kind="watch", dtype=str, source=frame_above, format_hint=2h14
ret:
8h43
